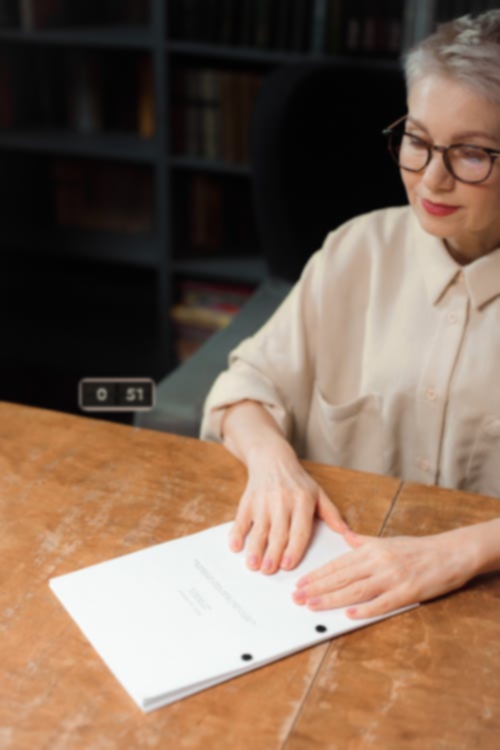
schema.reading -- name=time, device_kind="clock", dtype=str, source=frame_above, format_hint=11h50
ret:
0h51
